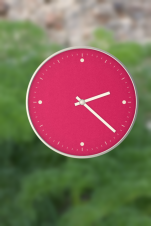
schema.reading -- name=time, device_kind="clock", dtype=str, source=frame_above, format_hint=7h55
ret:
2h22
